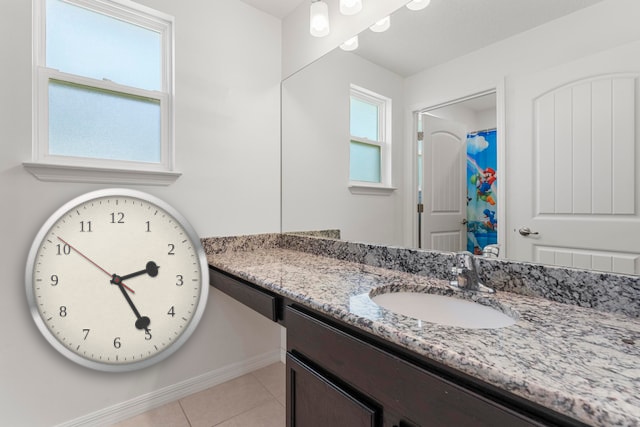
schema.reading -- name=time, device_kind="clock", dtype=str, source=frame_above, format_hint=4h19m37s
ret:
2h24m51s
